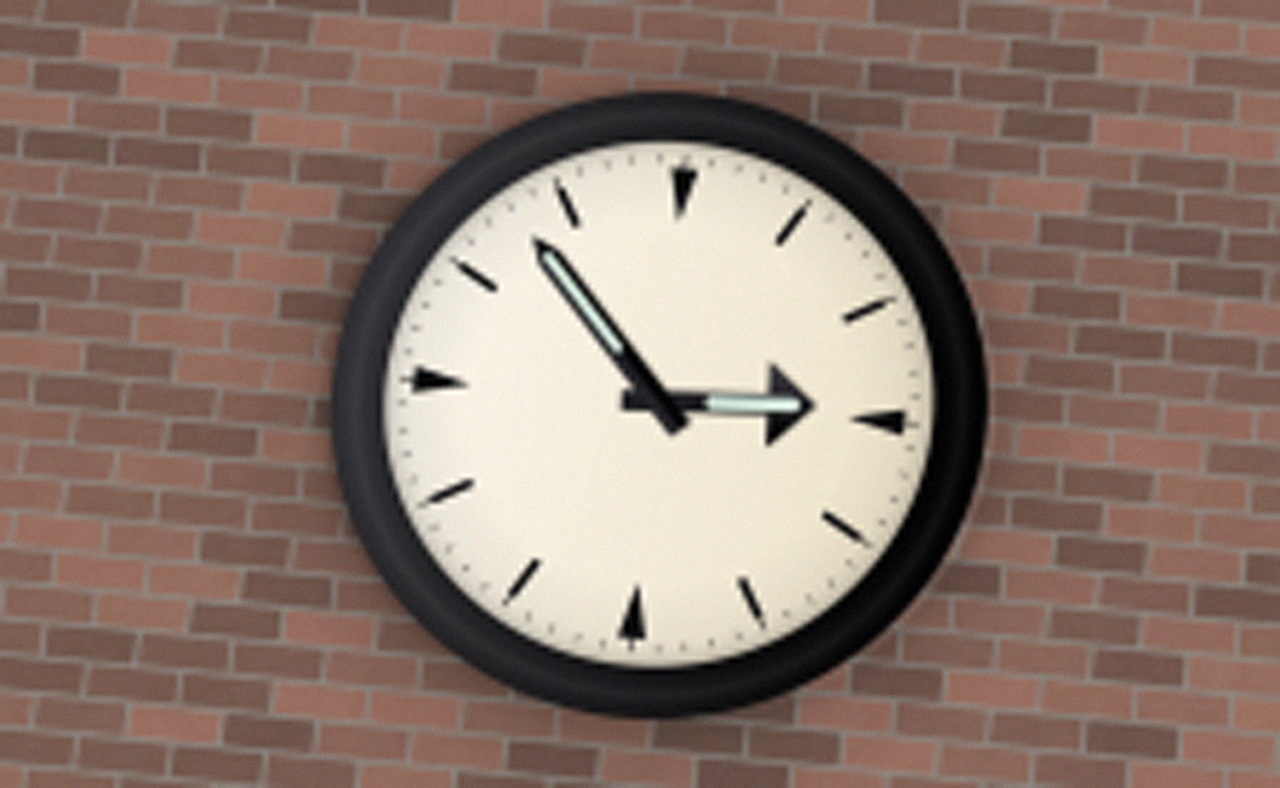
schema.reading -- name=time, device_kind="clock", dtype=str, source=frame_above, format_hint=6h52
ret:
2h53
